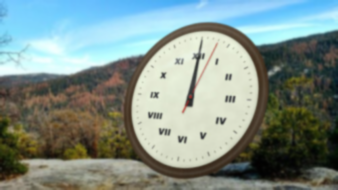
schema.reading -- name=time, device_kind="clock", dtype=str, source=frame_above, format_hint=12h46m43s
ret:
12h00m03s
